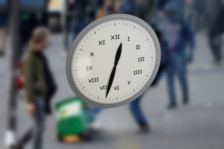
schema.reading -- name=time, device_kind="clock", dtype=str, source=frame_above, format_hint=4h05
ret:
12h33
